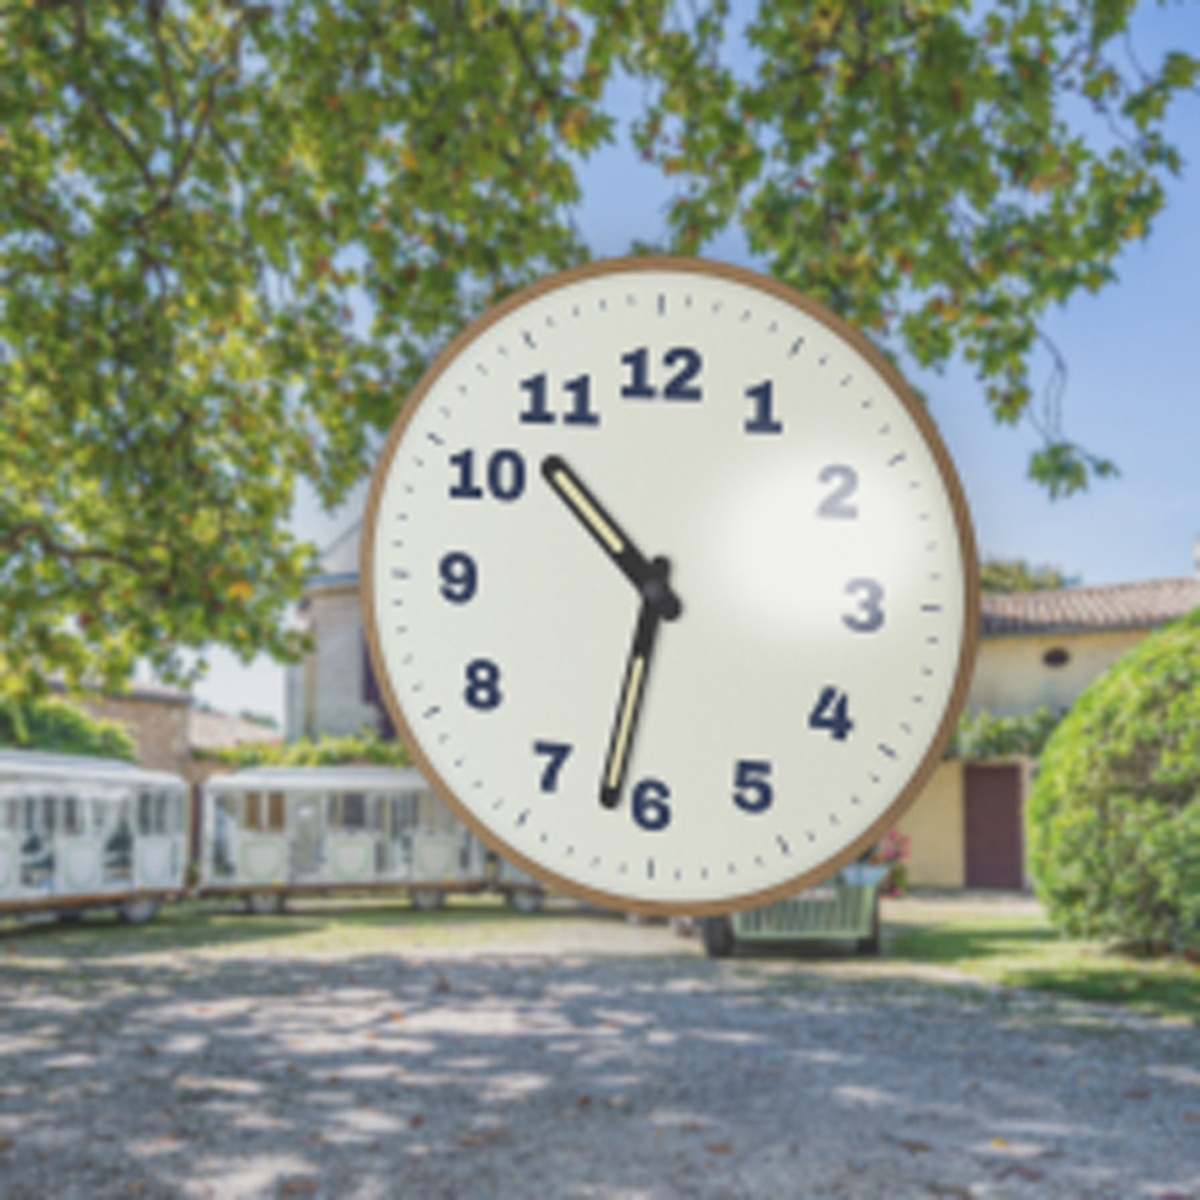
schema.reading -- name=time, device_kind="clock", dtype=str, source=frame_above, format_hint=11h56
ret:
10h32
